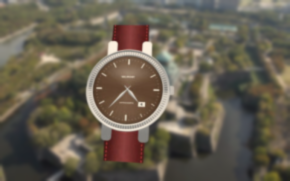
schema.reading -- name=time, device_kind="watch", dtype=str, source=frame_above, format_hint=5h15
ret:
4h37
